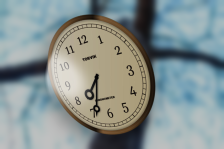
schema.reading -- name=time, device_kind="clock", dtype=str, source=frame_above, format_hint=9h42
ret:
7h34
